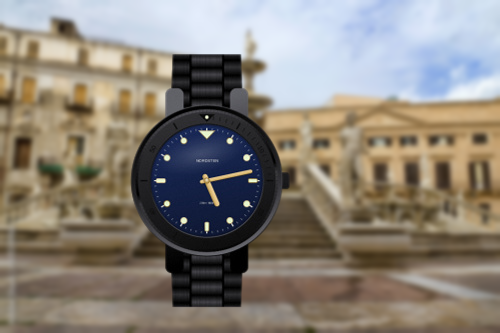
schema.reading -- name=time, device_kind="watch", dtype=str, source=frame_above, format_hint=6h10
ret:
5h13
